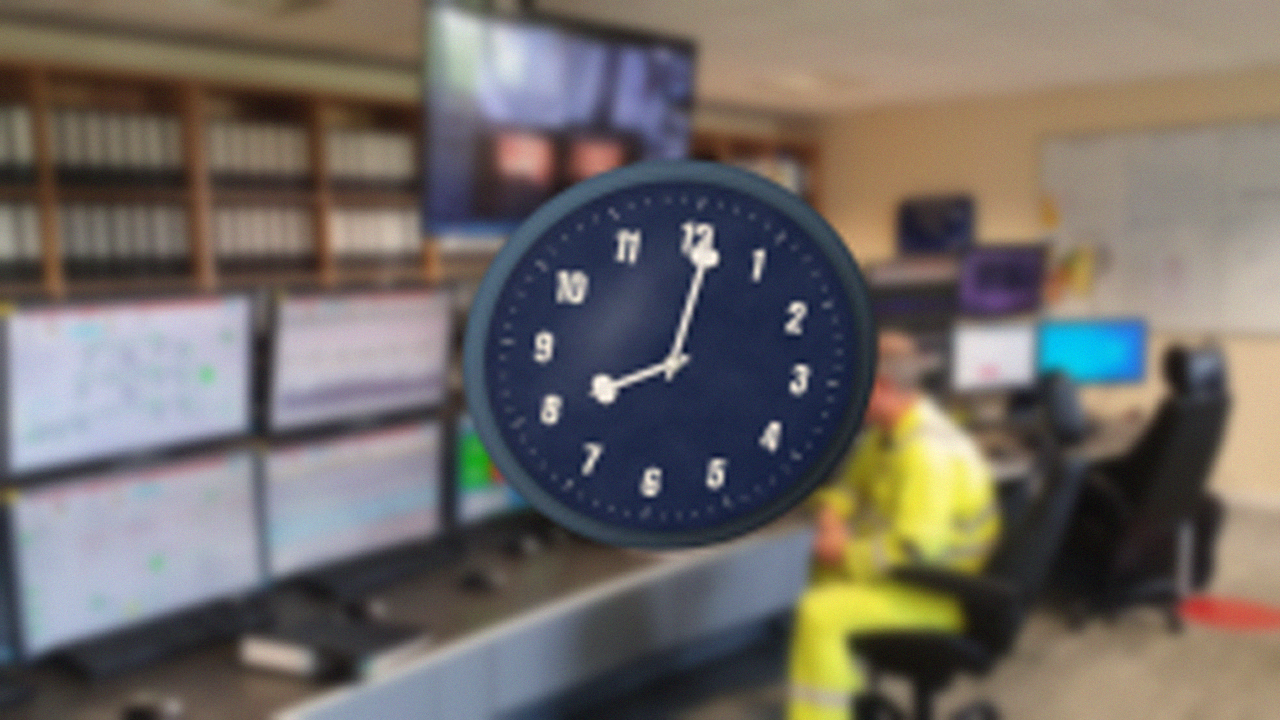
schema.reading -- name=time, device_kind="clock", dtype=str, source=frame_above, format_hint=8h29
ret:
8h01
